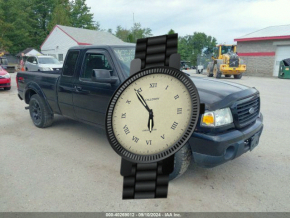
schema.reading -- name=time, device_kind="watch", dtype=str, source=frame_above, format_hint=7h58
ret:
5h54
